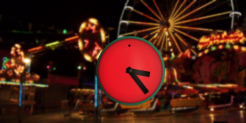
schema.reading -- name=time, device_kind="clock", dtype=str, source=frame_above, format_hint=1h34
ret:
3h24
